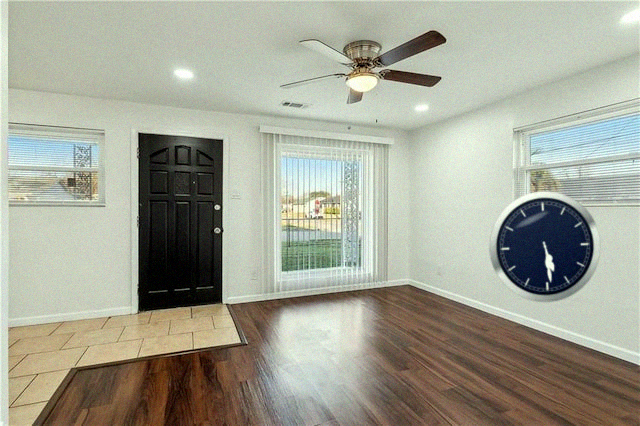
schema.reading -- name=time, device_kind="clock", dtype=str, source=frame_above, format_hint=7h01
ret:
5h29
